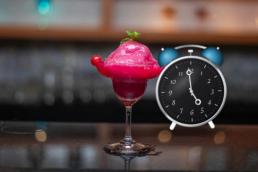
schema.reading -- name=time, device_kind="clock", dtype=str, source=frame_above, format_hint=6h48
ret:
4h59
